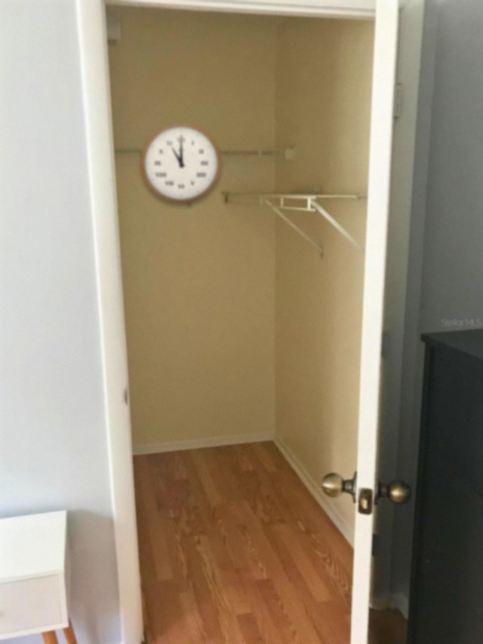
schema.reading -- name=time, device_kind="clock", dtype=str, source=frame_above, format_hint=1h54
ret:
11h00
